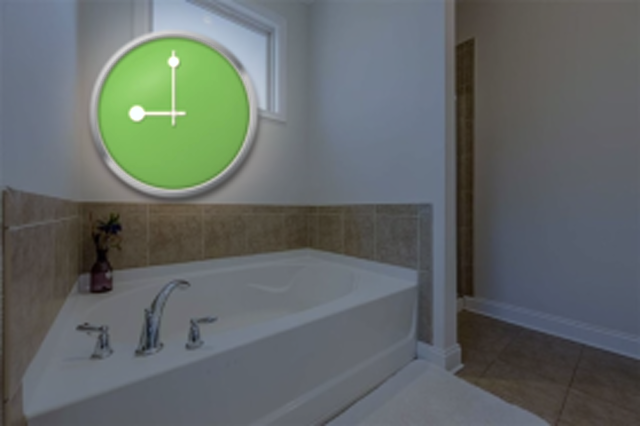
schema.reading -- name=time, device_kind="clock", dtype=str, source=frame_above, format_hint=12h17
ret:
9h00
